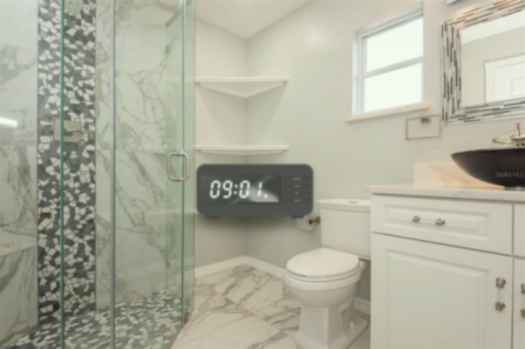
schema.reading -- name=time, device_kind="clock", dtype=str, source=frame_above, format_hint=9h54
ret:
9h01
